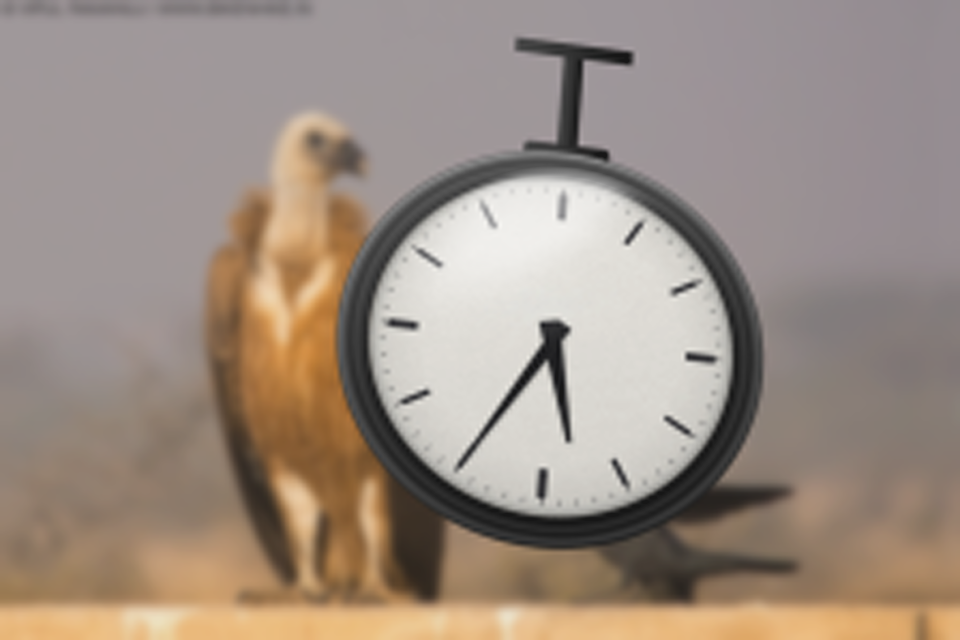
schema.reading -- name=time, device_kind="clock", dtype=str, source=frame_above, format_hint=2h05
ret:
5h35
